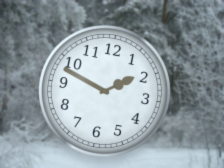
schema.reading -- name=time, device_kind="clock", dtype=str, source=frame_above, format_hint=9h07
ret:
1h48
